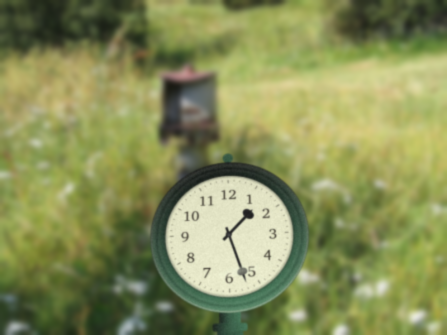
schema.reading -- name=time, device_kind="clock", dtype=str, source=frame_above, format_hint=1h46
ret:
1h27
